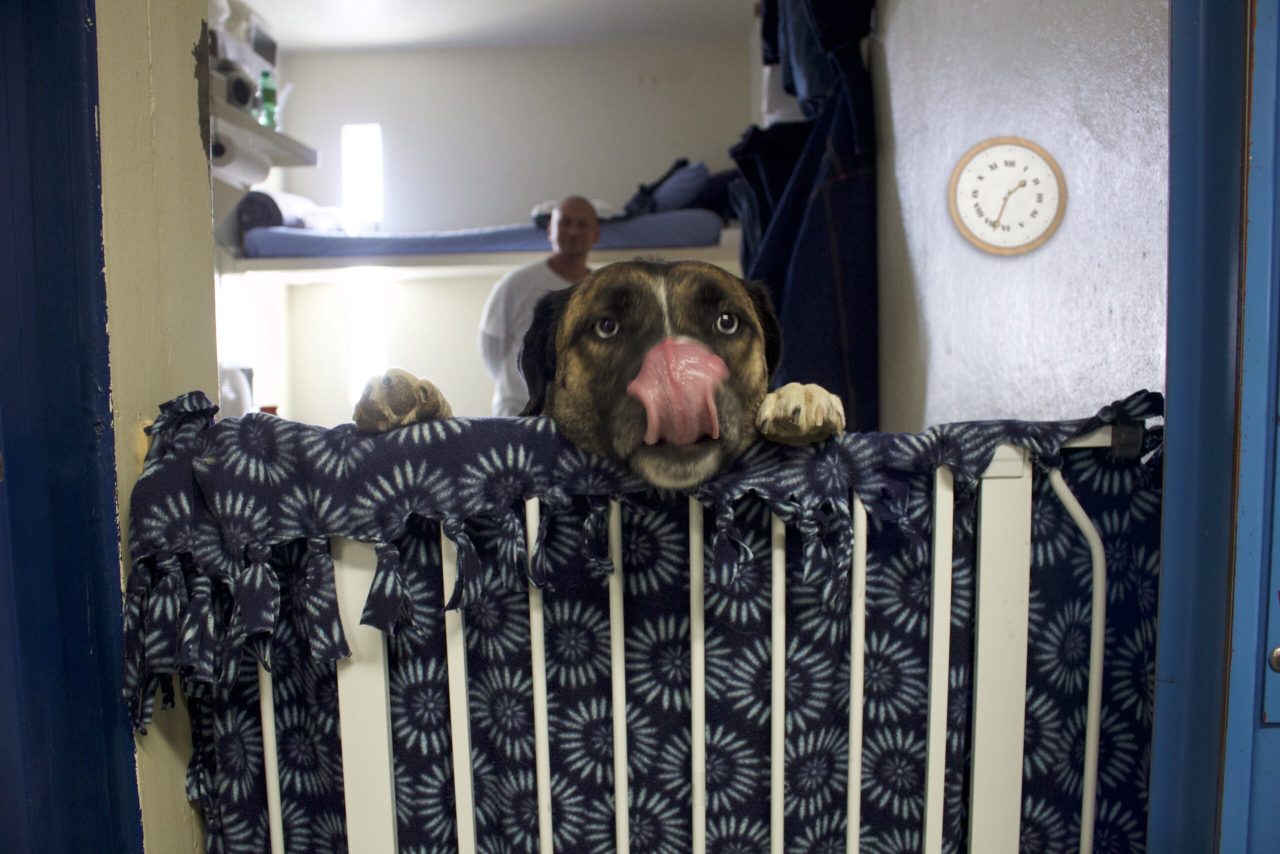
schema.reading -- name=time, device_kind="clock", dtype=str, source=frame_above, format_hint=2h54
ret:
1h33
